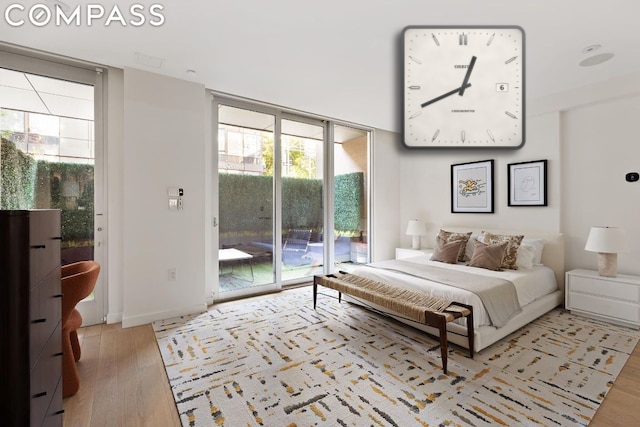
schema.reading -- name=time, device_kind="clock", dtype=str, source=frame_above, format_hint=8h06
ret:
12h41
